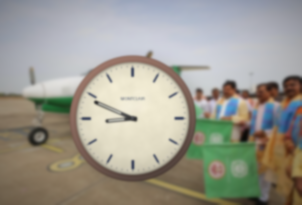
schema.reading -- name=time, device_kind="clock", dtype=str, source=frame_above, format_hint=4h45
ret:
8h49
